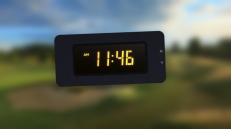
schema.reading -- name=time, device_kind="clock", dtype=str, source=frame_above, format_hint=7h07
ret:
11h46
